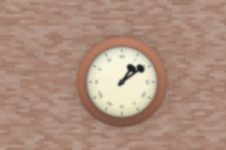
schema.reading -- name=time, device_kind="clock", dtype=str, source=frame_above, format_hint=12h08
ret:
1h09
